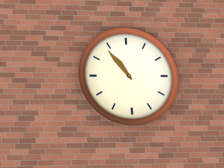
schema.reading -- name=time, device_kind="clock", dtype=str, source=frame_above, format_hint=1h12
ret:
10h54
